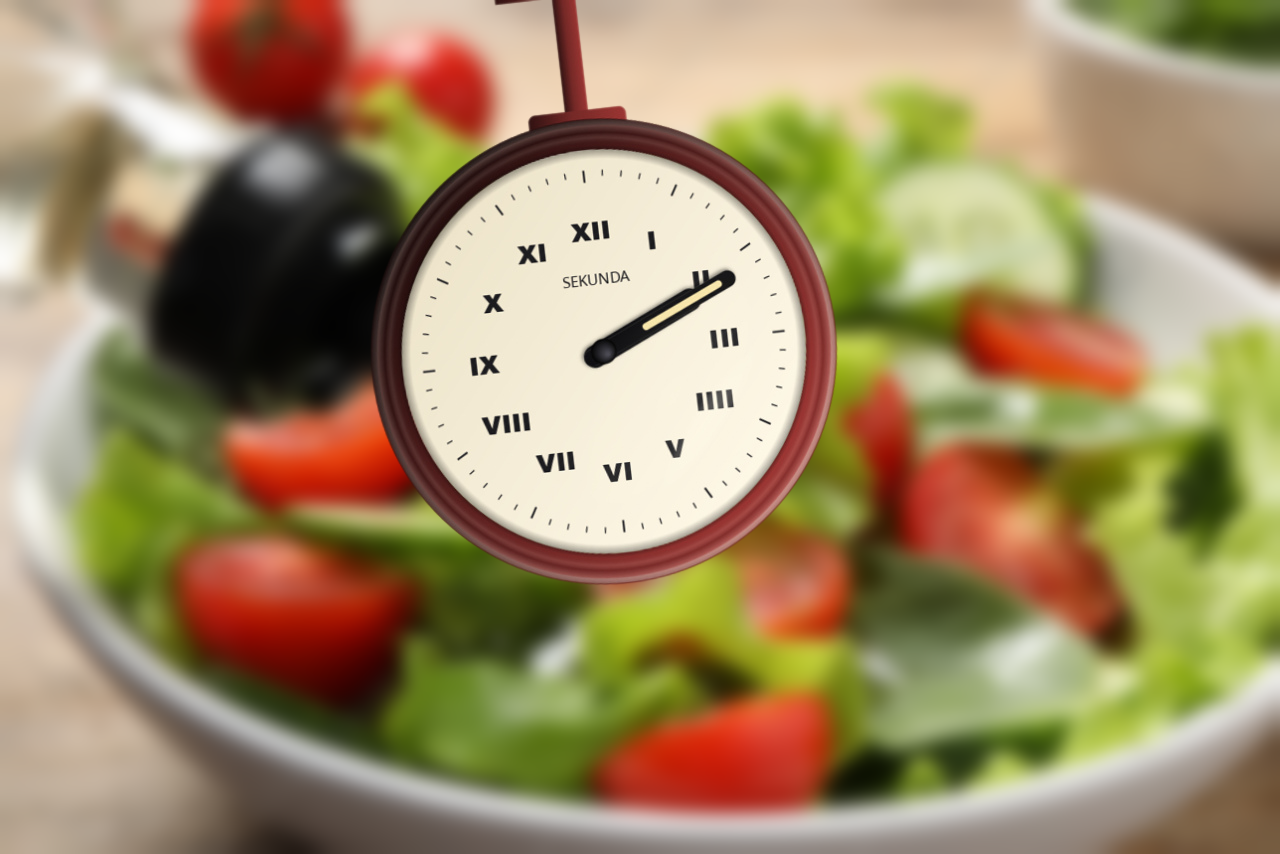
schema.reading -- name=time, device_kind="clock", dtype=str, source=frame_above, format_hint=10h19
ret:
2h11
